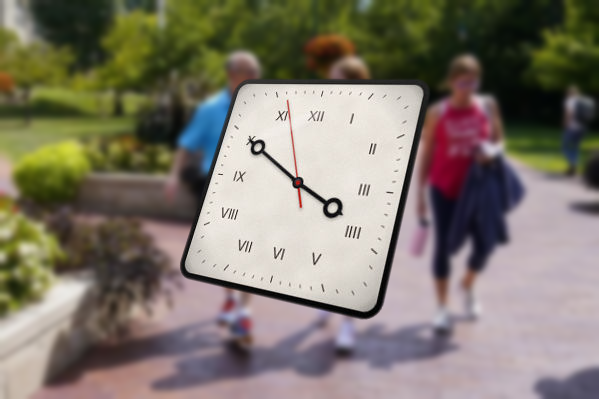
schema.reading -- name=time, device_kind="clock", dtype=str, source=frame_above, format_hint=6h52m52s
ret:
3h49m56s
